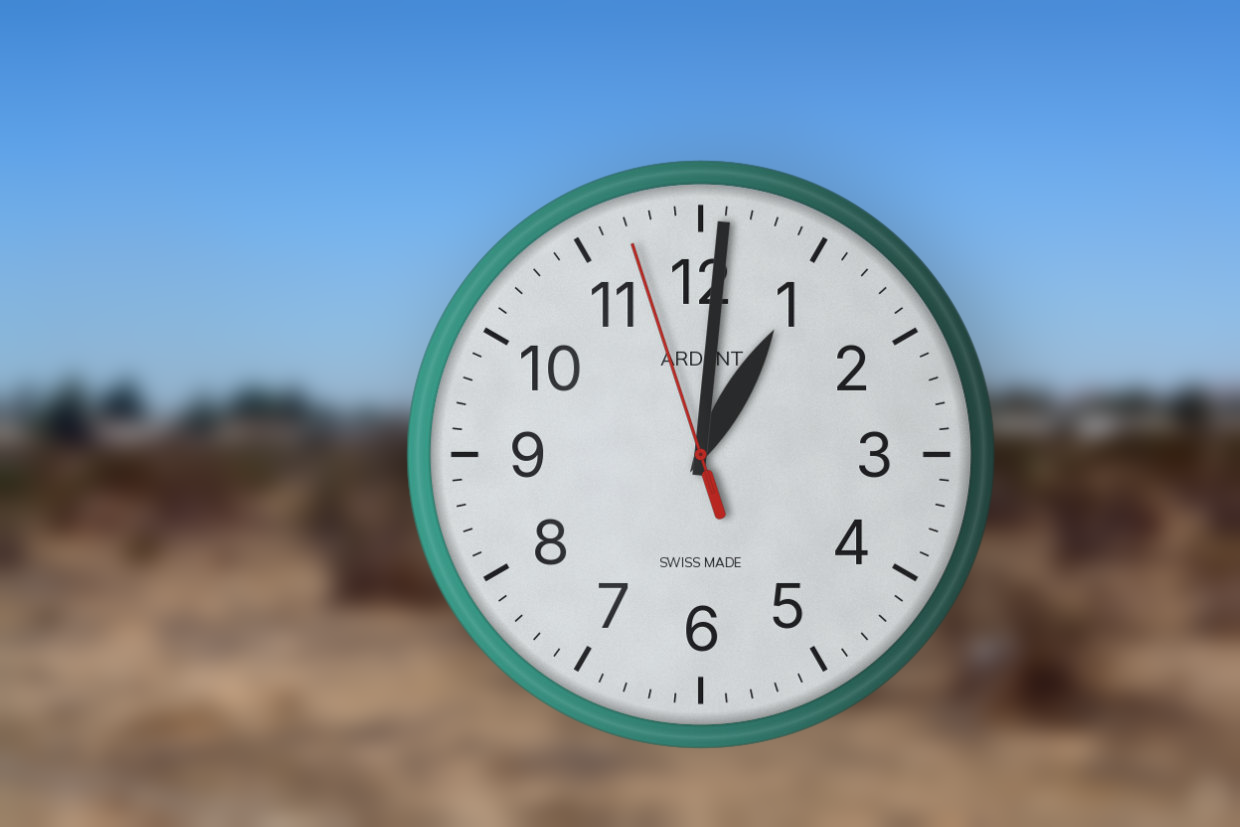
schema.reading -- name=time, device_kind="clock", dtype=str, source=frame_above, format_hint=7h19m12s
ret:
1h00m57s
